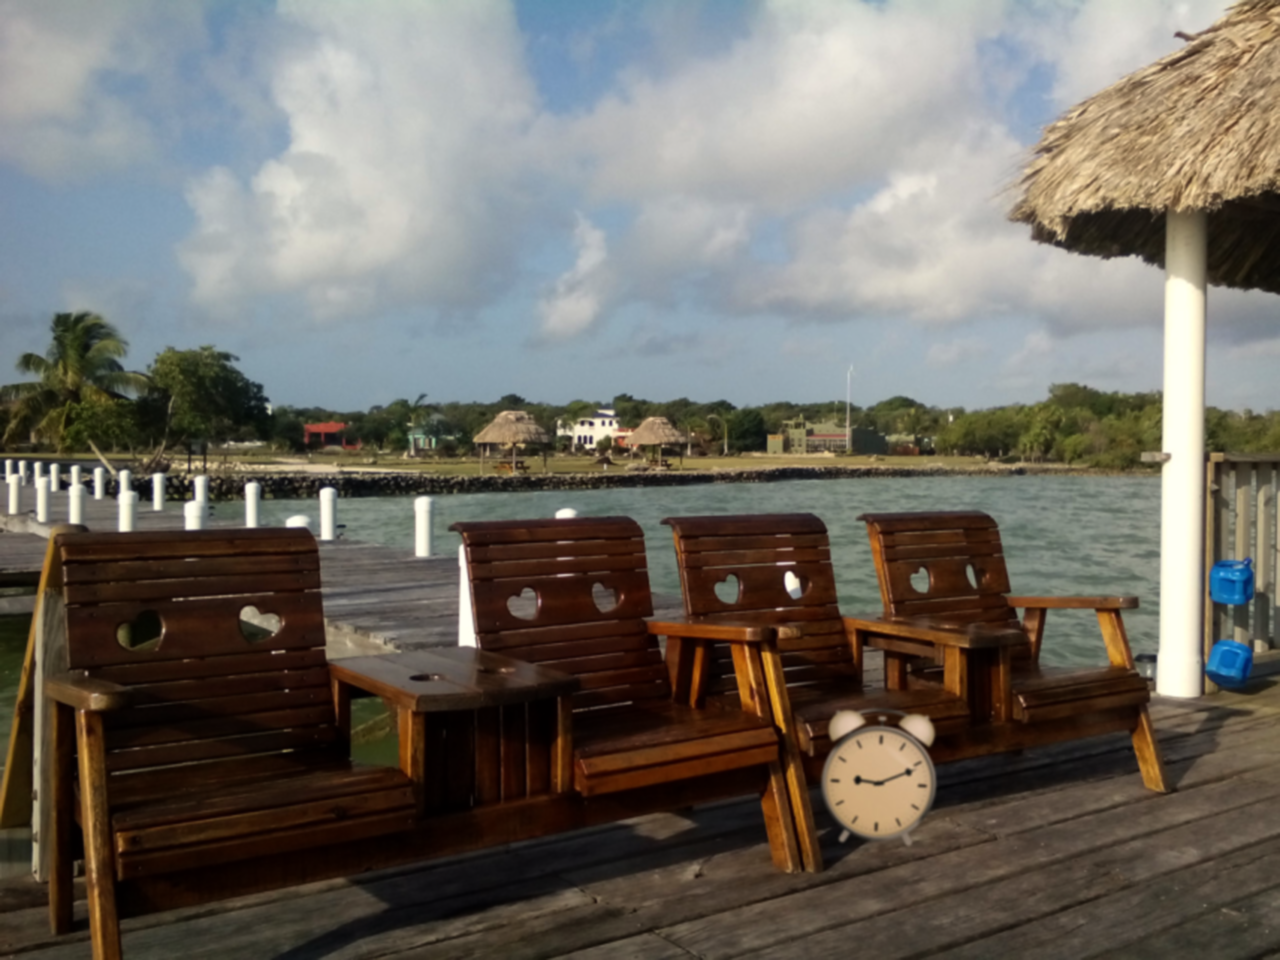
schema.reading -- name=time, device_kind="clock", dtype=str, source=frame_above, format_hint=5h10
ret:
9h11
